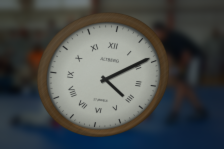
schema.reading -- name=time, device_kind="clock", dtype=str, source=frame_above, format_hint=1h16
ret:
4h09
